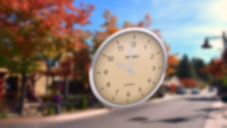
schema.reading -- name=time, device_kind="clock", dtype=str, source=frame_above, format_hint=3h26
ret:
9h59
